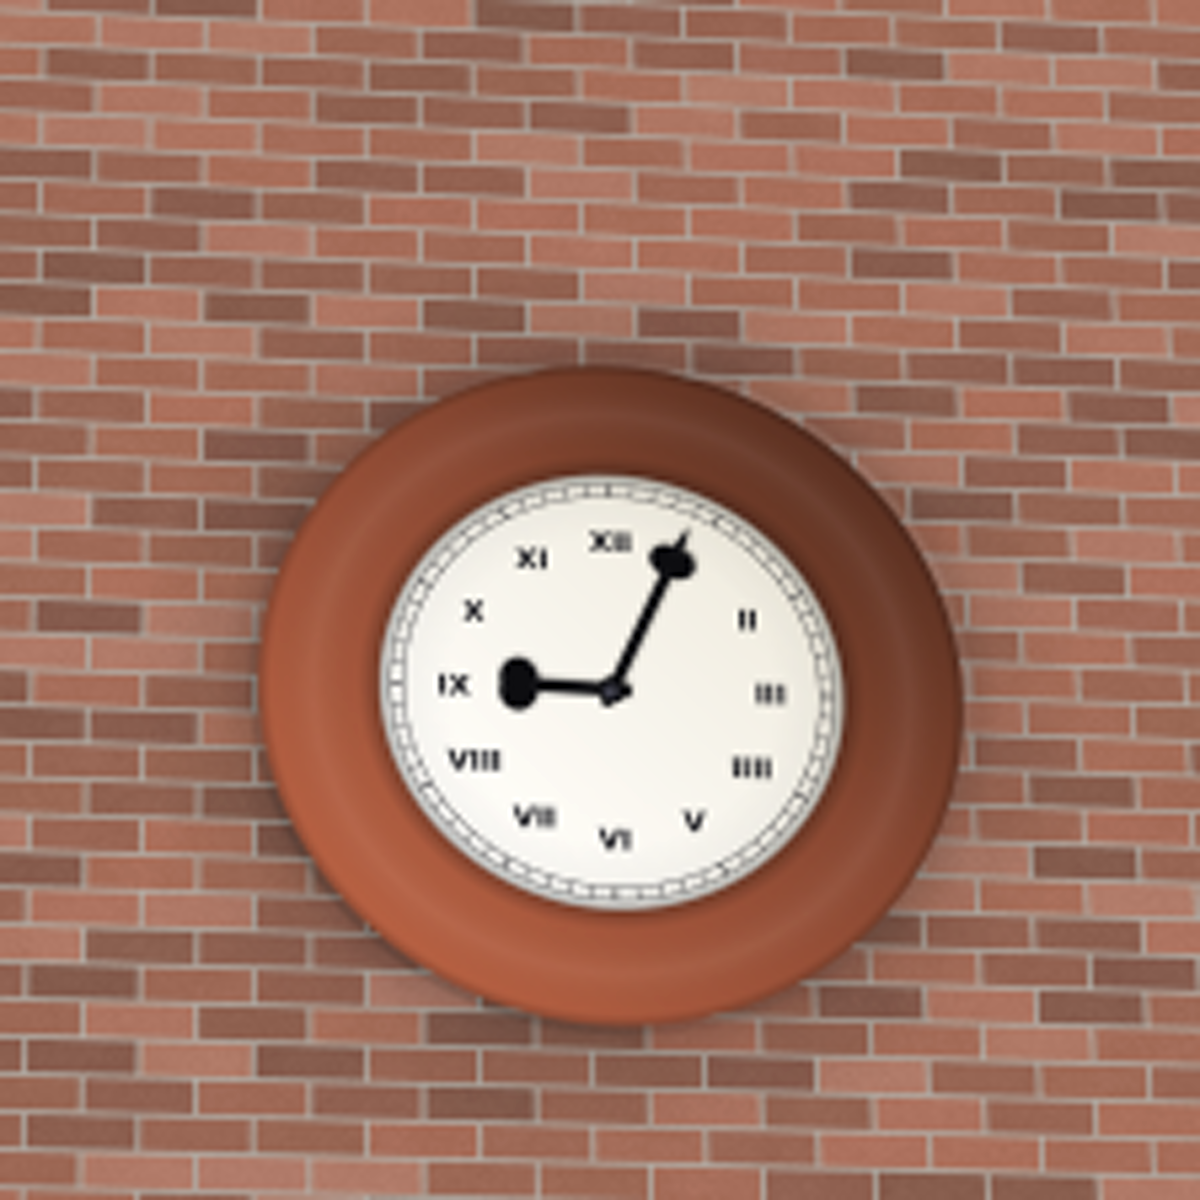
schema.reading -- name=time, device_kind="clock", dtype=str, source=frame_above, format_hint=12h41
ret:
9h04
